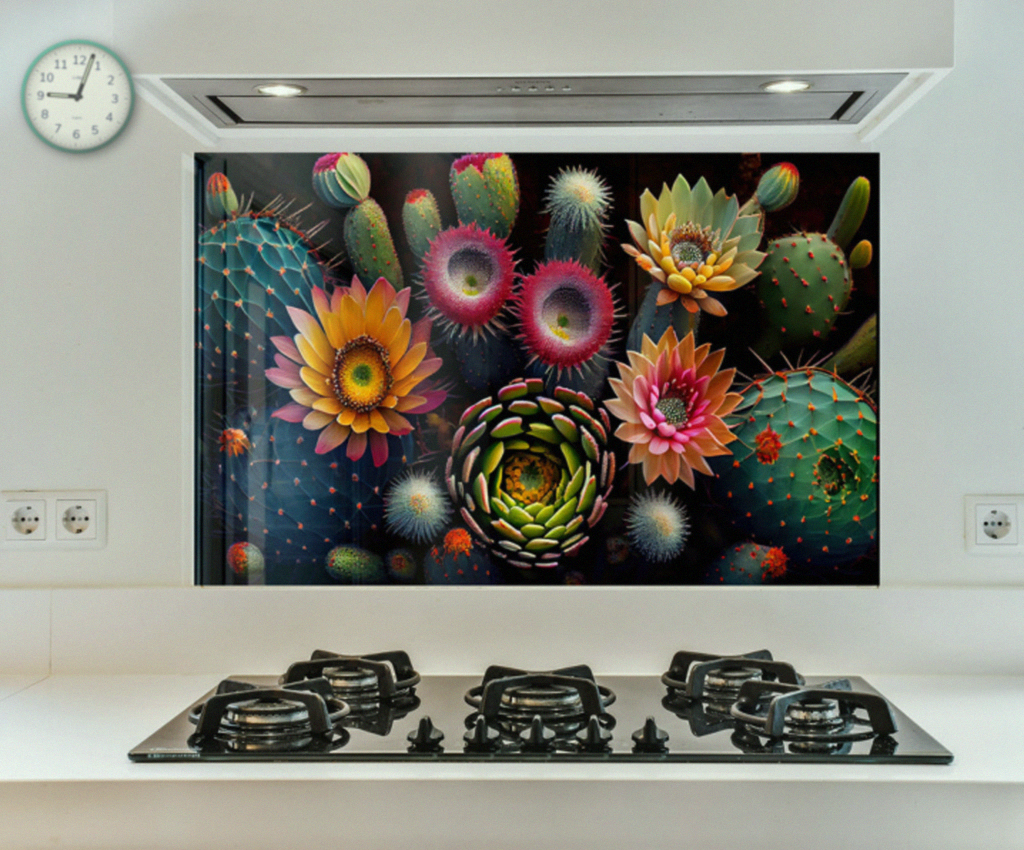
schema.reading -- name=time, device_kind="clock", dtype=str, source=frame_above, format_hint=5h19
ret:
9h03
